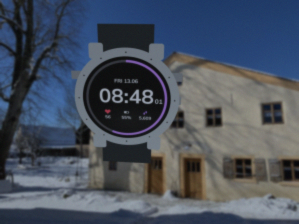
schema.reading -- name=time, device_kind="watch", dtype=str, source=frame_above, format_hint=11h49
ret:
8h48
